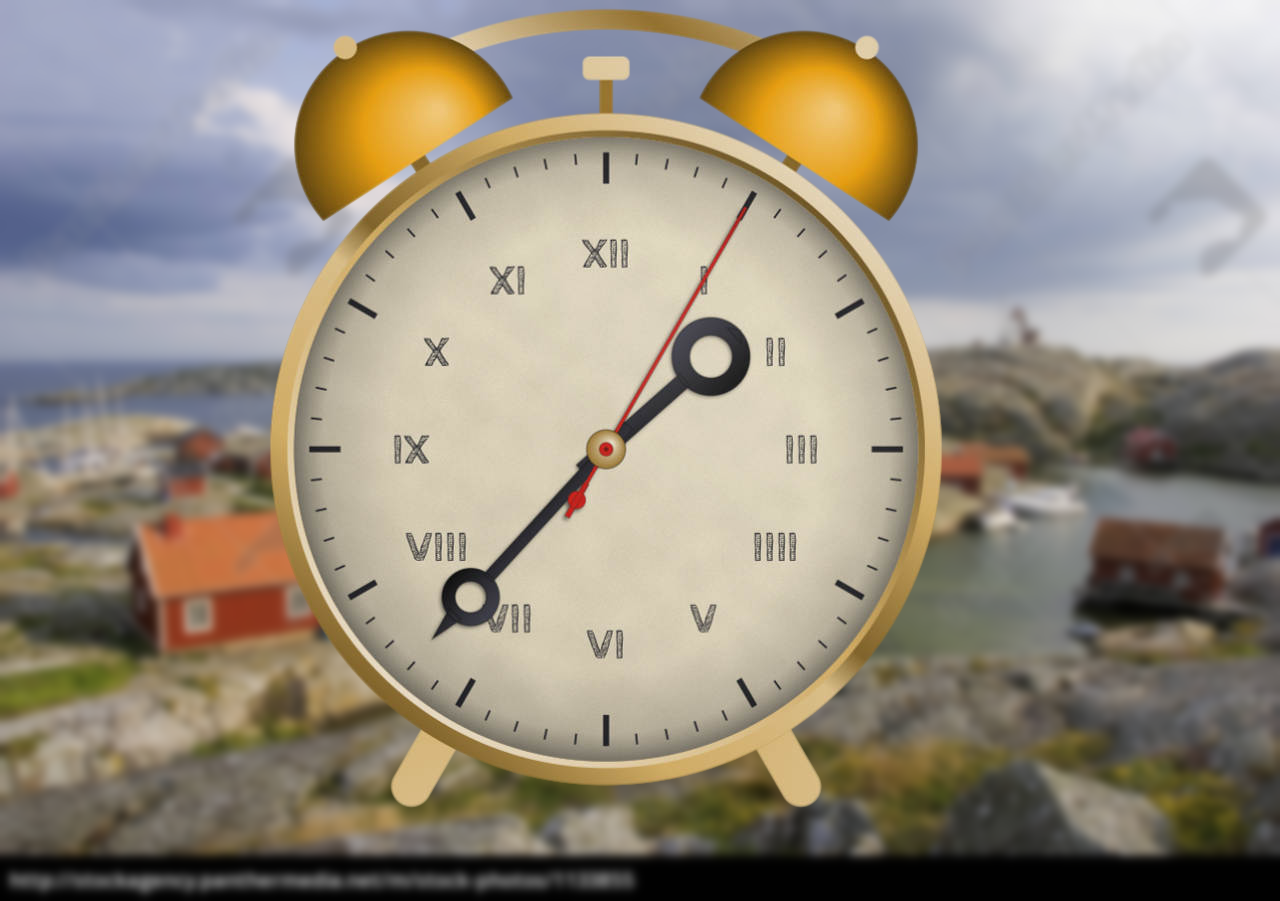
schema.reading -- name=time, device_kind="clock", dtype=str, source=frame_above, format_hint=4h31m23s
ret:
1h37m05s
